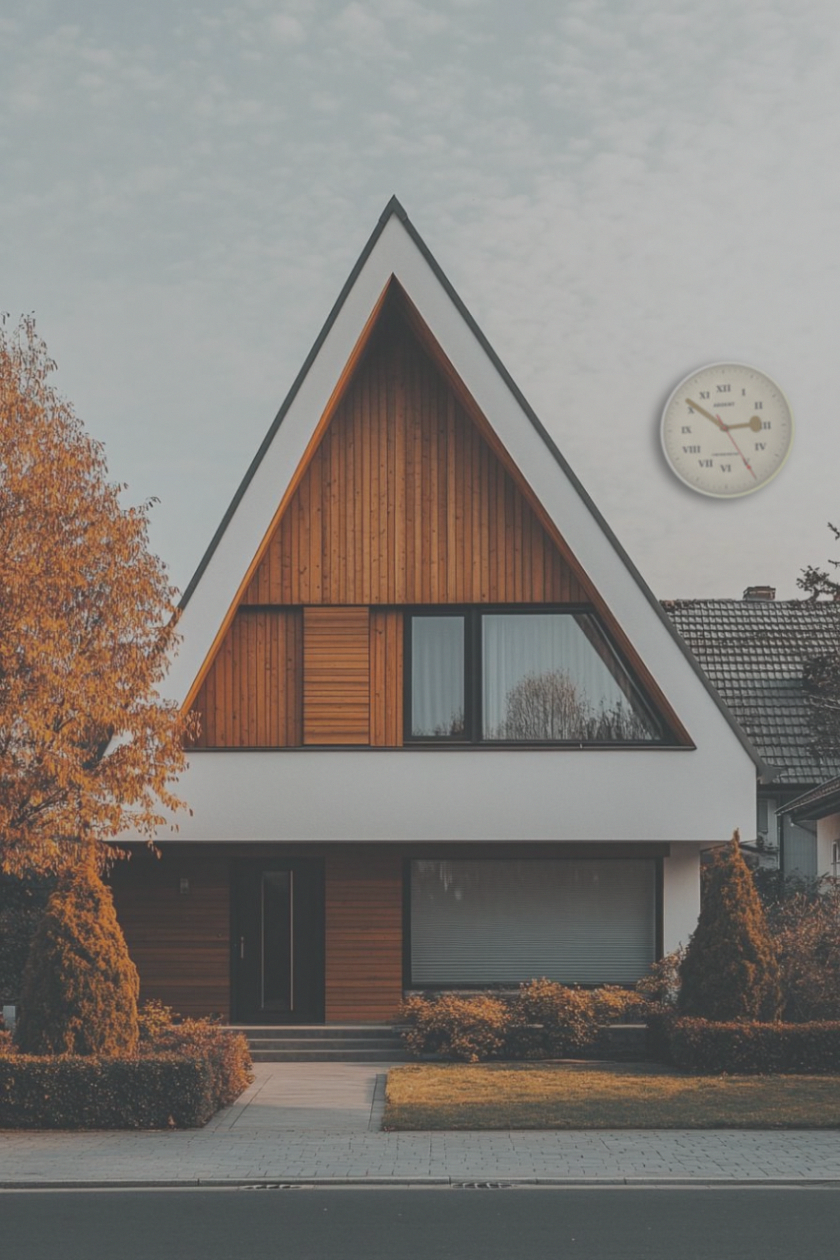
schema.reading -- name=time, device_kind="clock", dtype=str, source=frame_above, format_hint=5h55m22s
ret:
2h51m25s
